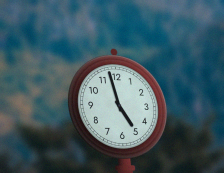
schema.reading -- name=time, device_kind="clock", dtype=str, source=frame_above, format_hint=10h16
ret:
4h58
